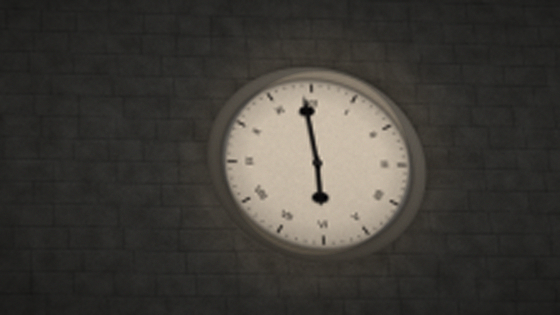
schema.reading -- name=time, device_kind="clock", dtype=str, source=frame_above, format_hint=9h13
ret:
5h59
